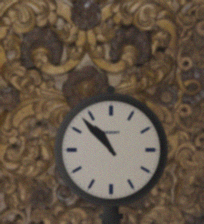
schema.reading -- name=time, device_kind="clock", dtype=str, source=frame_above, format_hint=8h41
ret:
10h53
